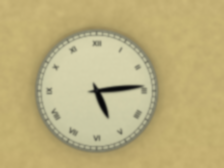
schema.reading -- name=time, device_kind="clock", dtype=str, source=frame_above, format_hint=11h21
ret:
5h14
